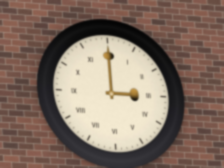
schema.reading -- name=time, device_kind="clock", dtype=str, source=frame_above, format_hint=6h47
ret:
3h00
